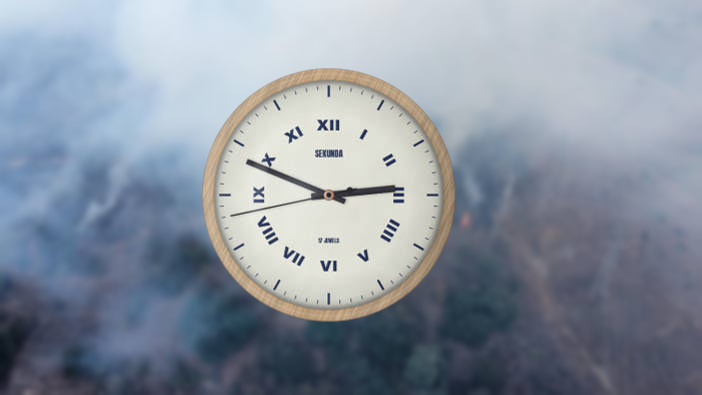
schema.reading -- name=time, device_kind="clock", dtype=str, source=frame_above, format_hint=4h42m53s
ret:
2h48m43s
